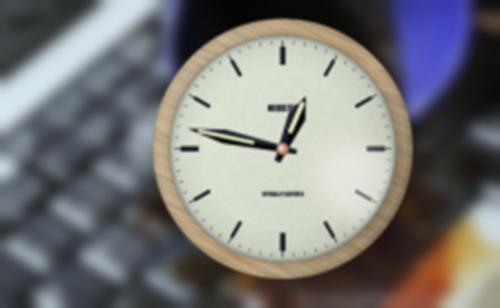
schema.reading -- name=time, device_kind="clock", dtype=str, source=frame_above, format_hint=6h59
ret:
12h47
